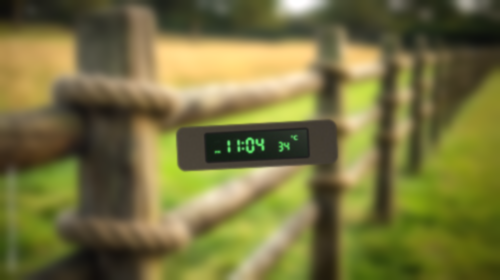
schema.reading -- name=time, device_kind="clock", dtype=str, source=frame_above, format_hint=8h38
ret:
11h04
